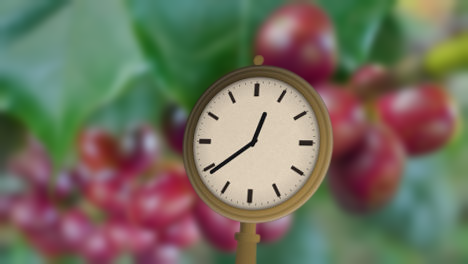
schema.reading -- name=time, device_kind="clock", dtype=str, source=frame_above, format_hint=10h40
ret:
12h39
